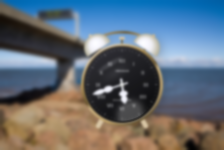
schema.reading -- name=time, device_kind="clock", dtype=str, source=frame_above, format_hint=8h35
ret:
5h42
